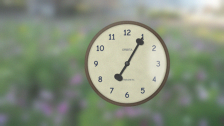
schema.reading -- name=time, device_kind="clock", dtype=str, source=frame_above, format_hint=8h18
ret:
7h05
